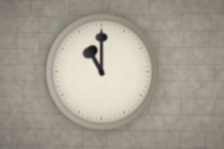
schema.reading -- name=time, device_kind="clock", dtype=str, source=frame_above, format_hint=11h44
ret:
11h00
